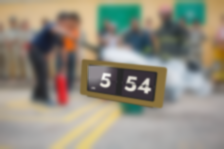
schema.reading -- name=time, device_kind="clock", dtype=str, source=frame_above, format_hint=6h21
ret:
5h54
